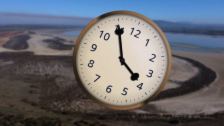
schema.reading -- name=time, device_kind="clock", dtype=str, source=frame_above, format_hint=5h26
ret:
3h55
